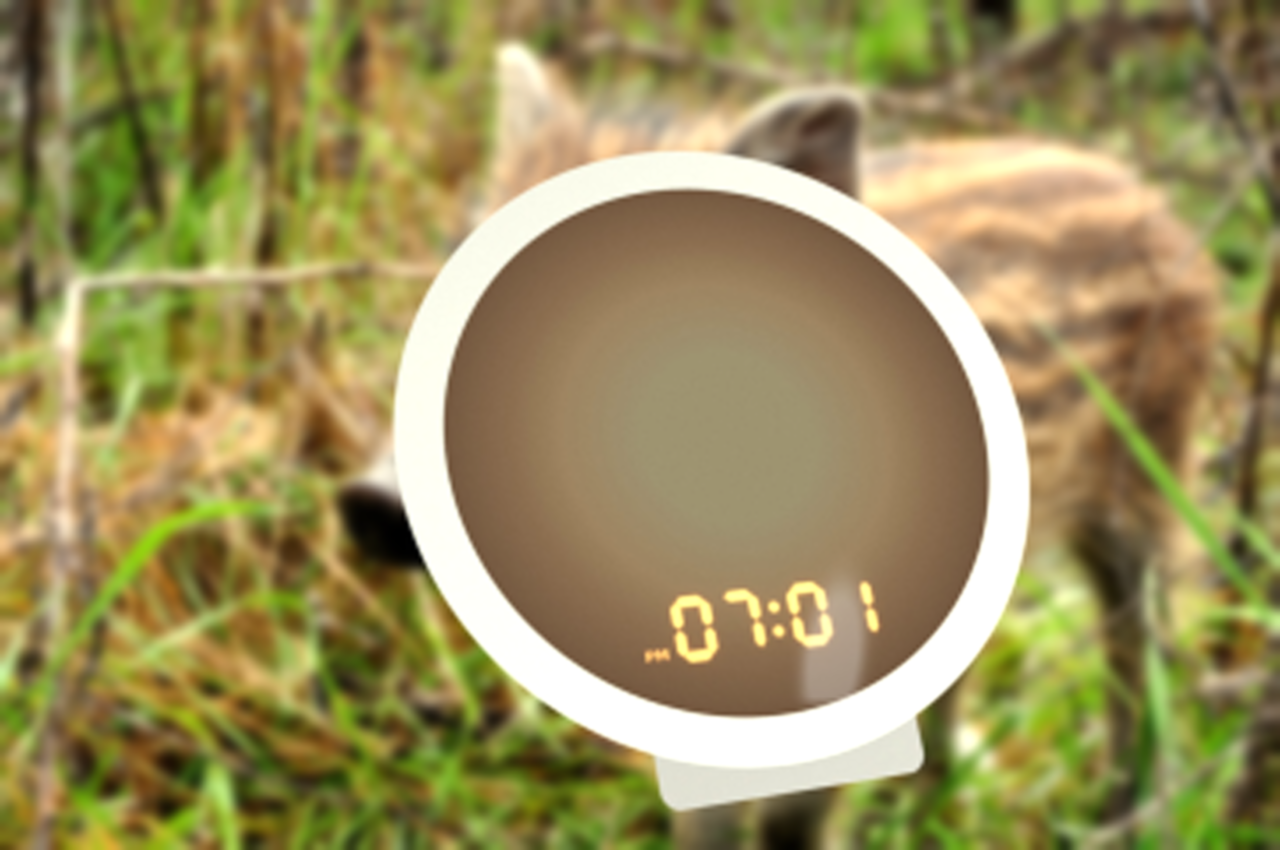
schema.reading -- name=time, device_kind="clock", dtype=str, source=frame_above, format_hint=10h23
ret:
7h01
